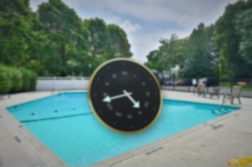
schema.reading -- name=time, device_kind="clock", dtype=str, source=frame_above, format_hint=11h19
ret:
4h43
